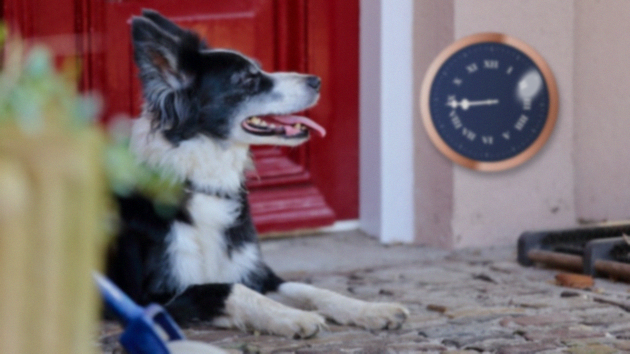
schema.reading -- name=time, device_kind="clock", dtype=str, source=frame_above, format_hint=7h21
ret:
8h44
